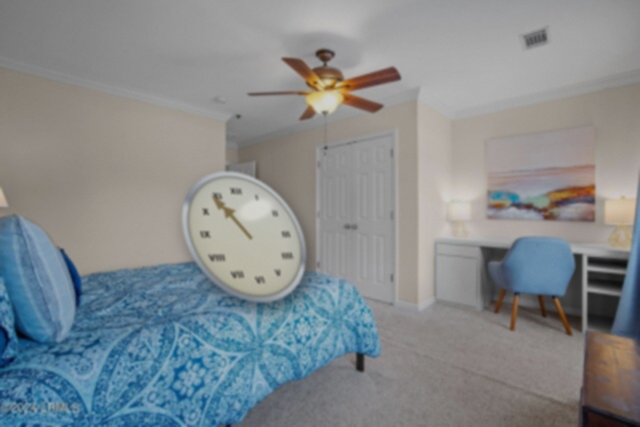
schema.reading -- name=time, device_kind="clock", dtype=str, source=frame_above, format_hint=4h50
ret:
10h54
